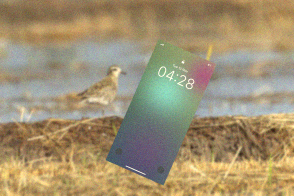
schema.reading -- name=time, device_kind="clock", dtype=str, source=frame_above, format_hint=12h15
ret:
4h28
